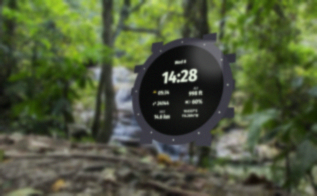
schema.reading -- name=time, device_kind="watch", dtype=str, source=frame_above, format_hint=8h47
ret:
14h28
